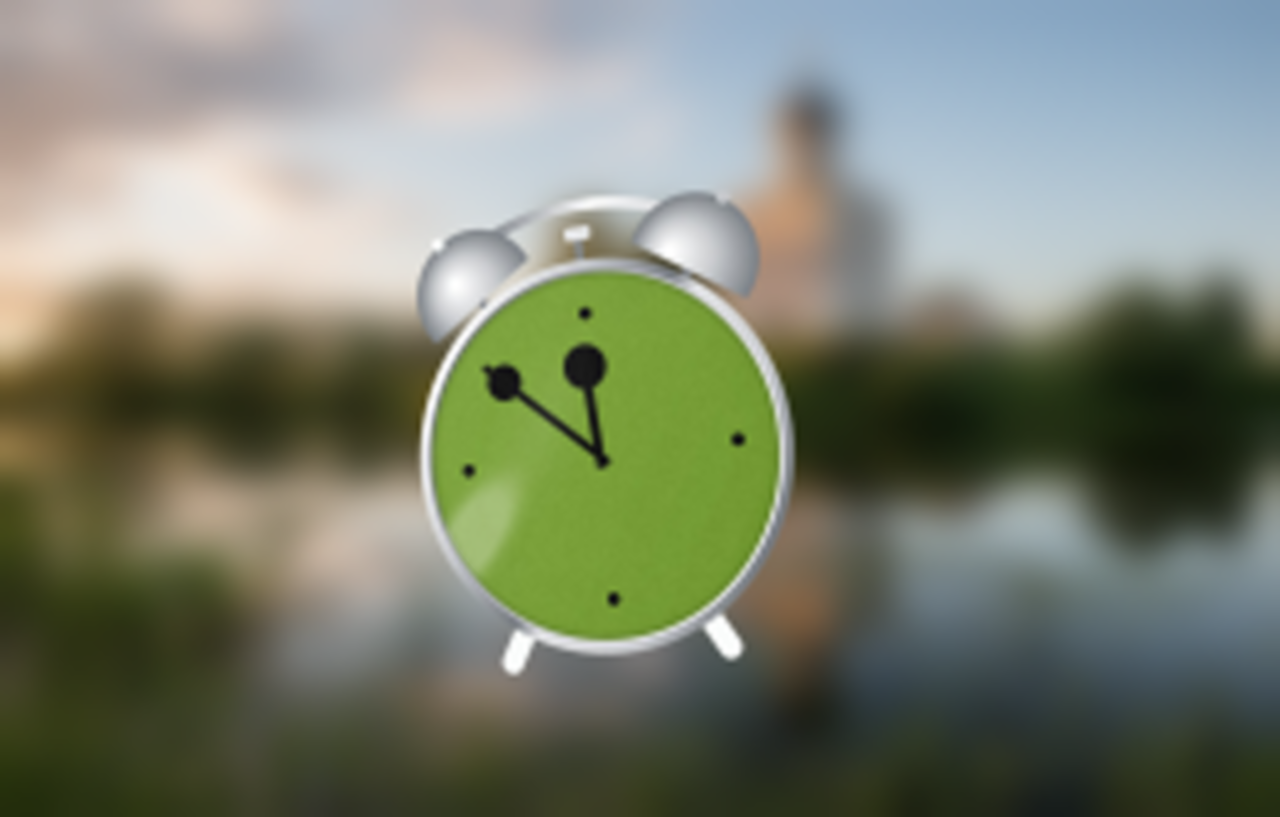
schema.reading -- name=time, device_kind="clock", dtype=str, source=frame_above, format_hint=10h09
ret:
11h52
